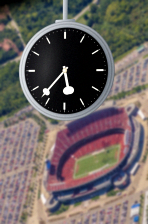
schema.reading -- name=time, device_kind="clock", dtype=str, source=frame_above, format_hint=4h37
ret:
5h37
